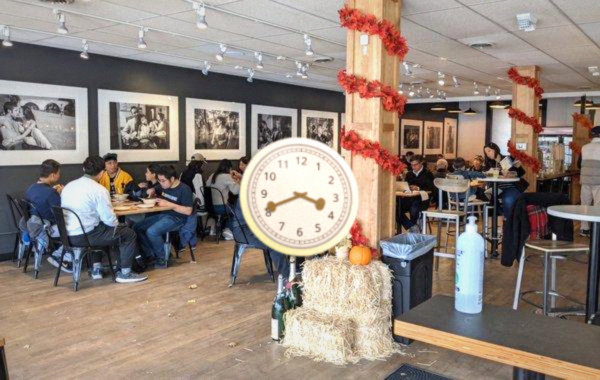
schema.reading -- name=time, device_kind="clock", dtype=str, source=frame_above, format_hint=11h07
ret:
3h41
